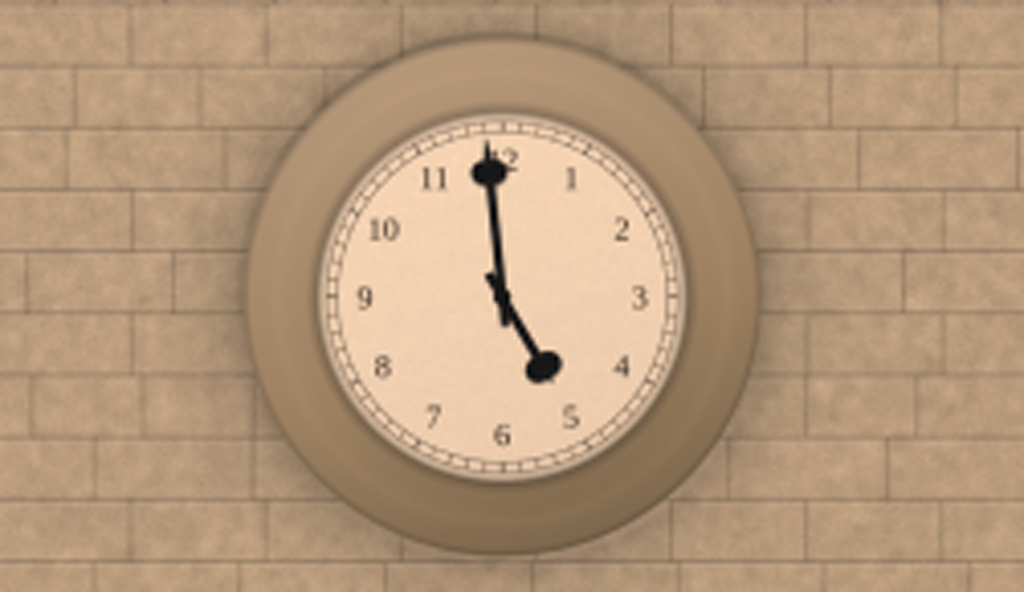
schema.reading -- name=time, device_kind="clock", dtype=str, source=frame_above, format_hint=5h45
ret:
4h59
